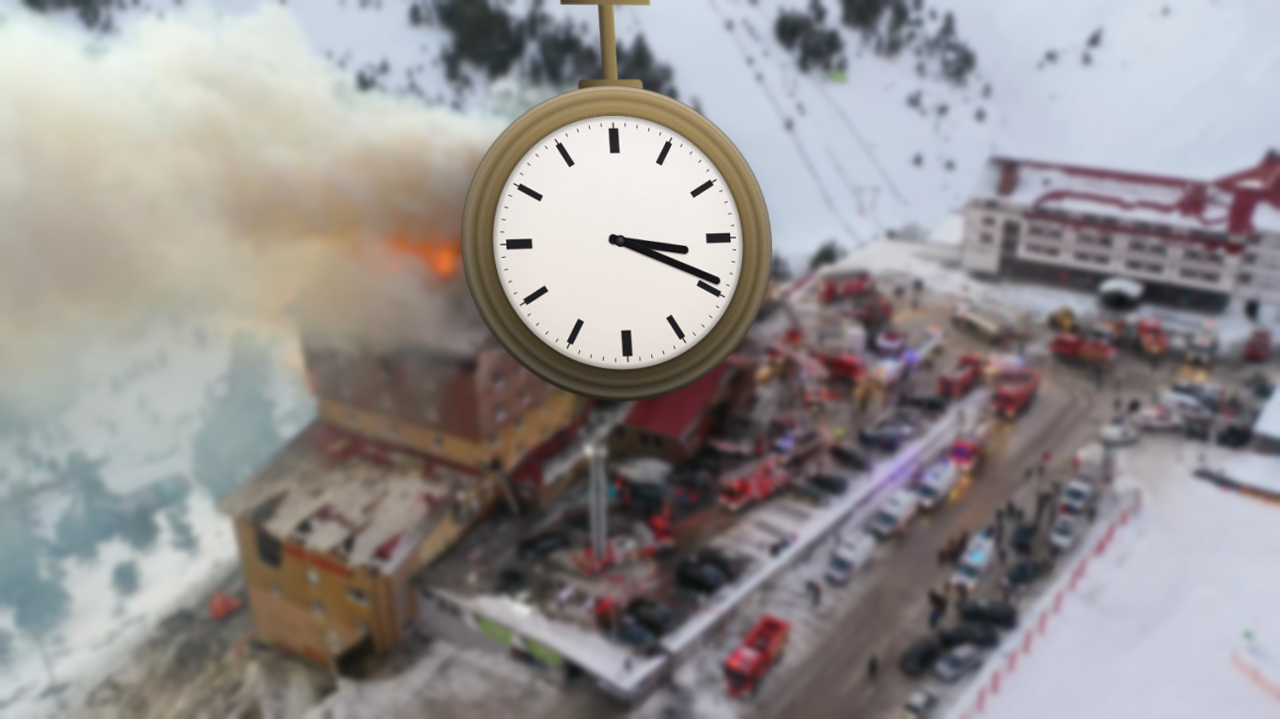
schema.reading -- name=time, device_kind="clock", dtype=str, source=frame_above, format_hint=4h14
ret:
3h19
